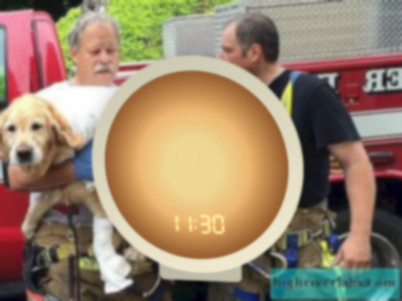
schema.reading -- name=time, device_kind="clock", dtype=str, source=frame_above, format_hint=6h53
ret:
11h30
